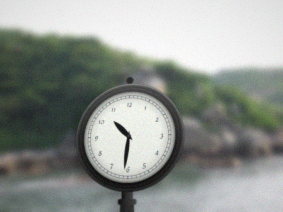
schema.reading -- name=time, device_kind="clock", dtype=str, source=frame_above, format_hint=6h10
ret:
10h31
